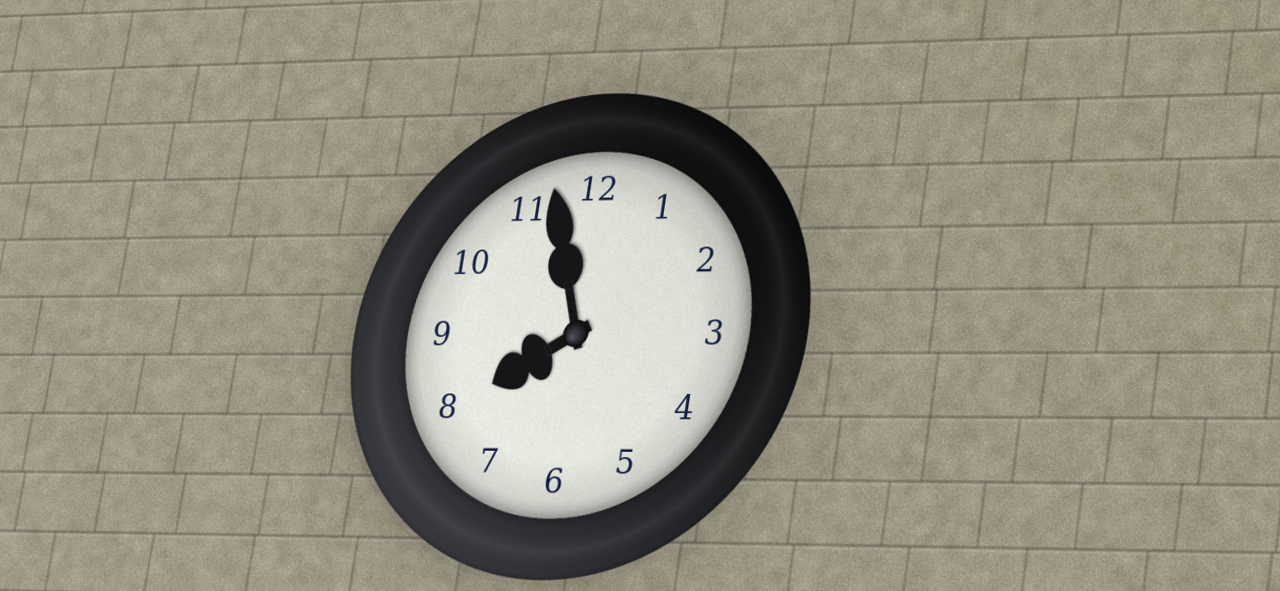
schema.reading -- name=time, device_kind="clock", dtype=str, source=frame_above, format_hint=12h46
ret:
7h57
